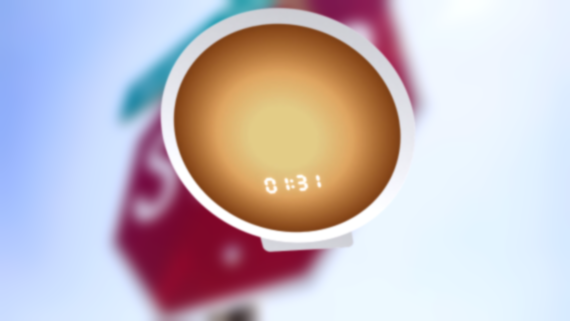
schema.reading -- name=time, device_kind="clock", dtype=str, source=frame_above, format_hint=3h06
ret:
1h31
